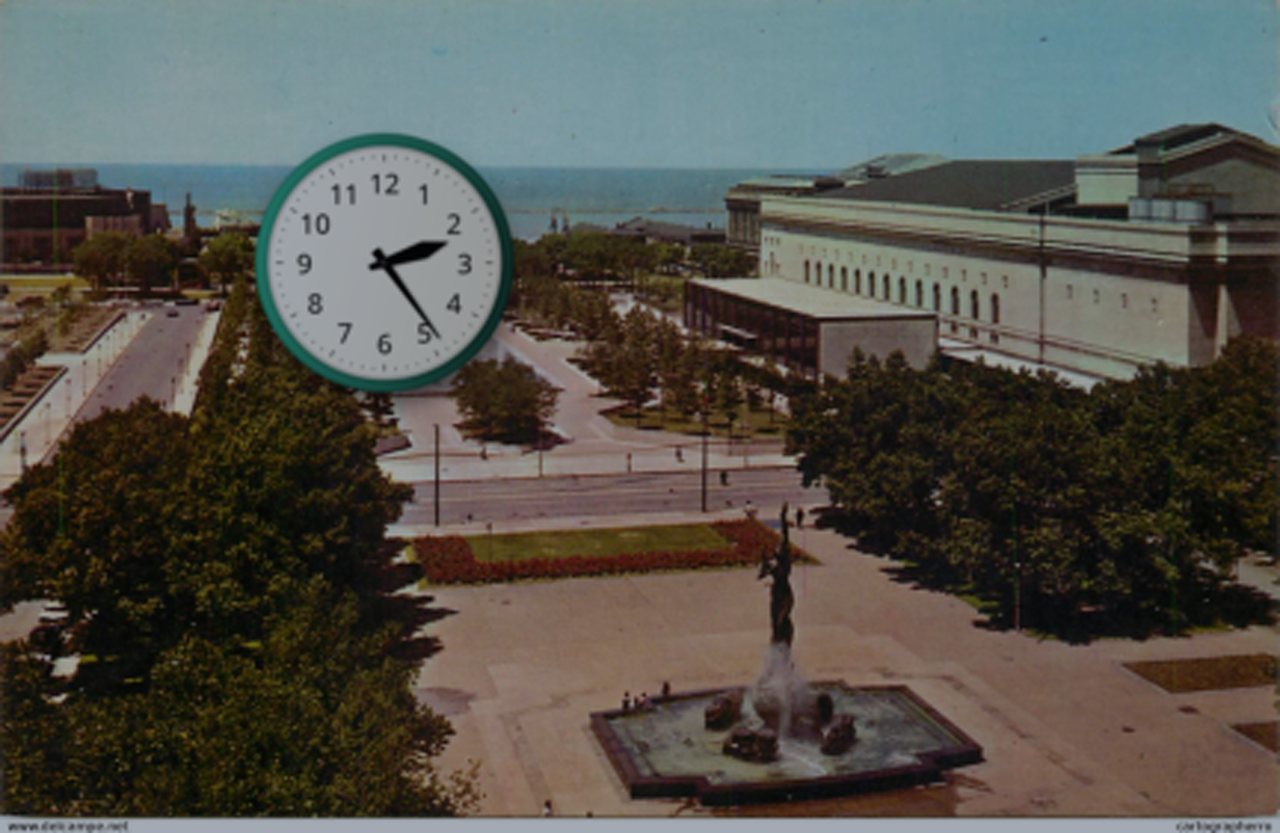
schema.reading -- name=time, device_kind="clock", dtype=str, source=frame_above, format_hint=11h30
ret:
2h24
